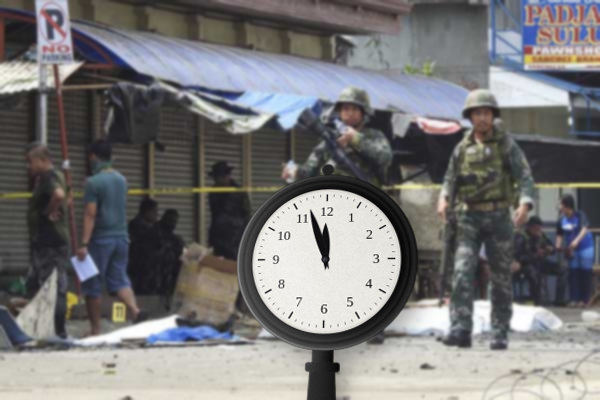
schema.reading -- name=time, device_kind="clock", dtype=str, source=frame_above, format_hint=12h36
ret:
11h57
